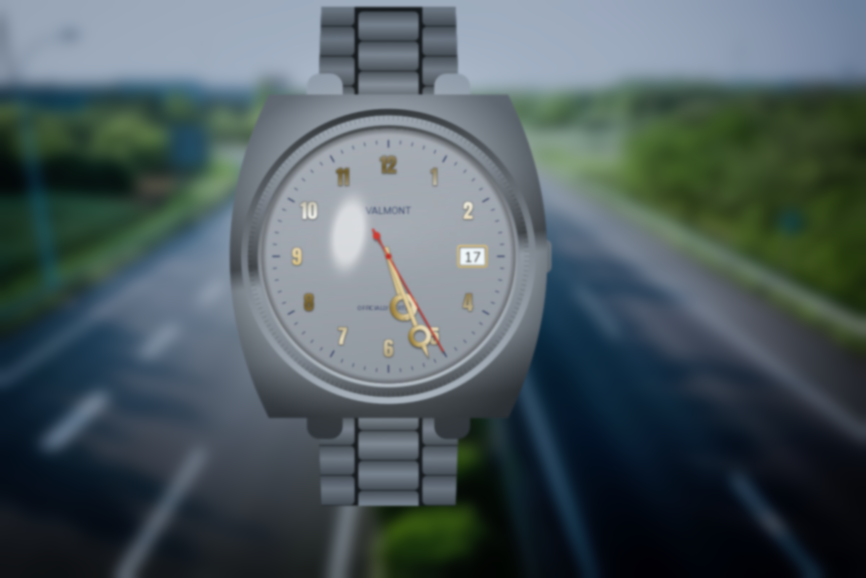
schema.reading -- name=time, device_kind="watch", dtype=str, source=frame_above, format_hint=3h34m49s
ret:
5h26m25s
